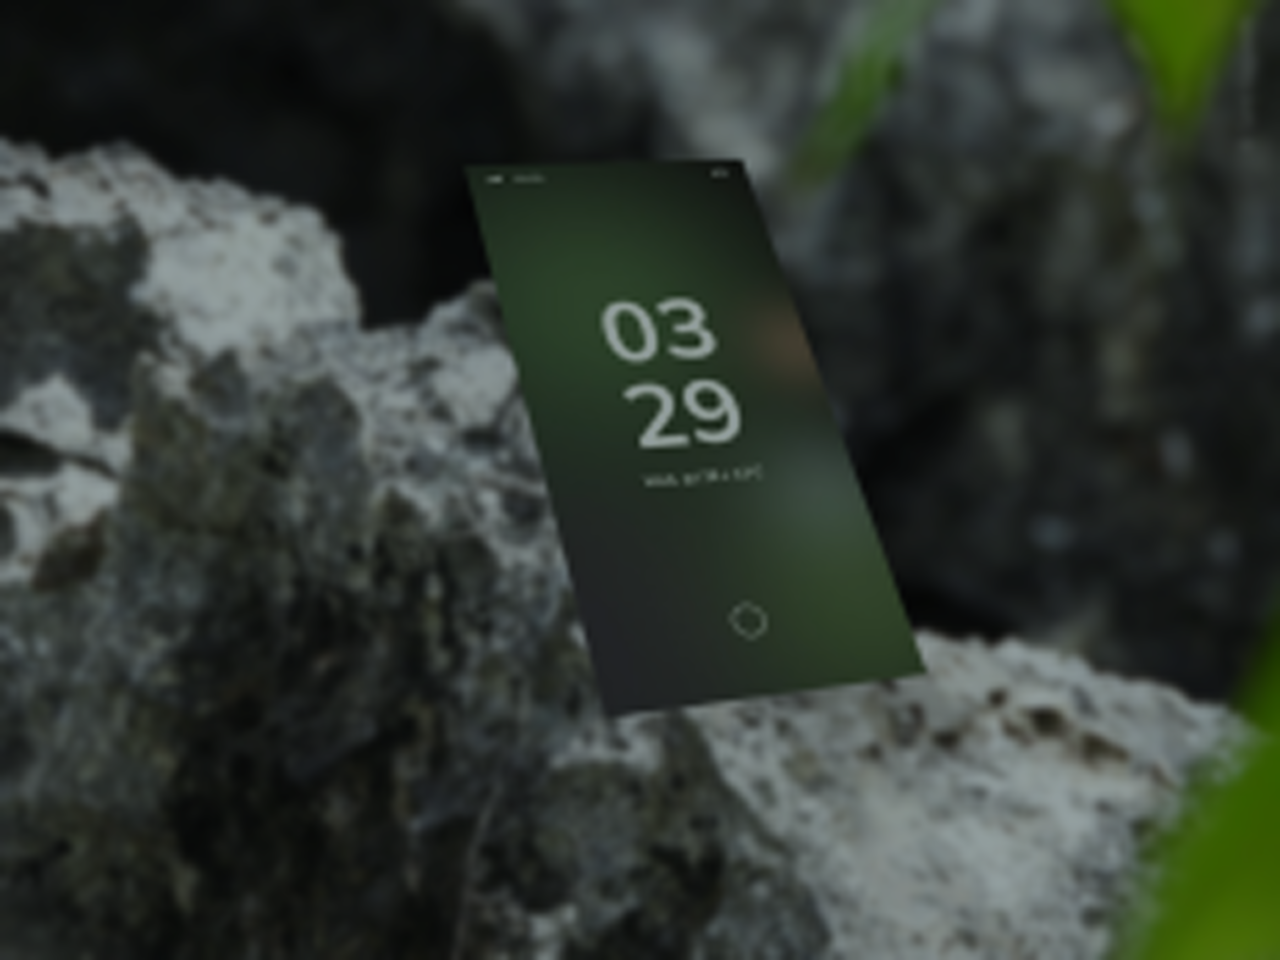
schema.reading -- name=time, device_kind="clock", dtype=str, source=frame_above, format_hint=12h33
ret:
3h29
